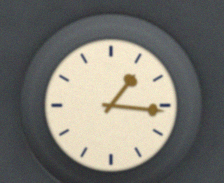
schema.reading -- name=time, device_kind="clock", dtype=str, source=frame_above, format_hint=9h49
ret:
1h16
